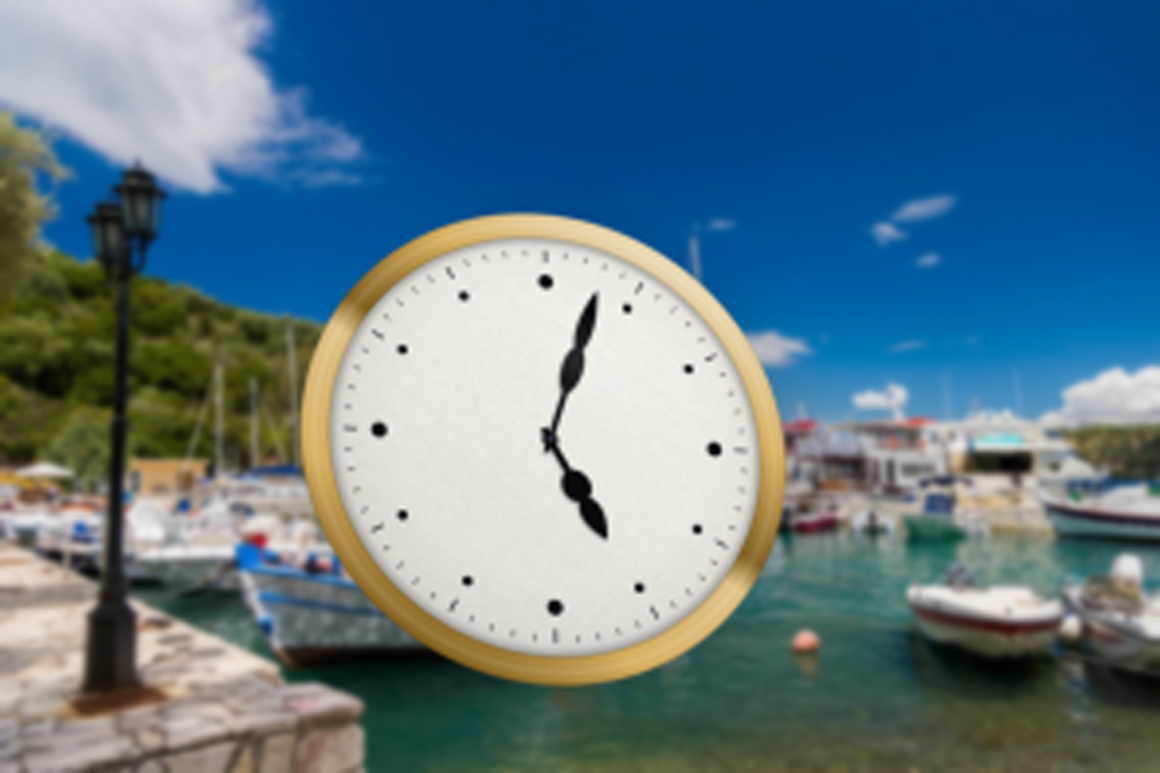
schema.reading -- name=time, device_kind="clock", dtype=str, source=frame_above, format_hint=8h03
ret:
5h03
